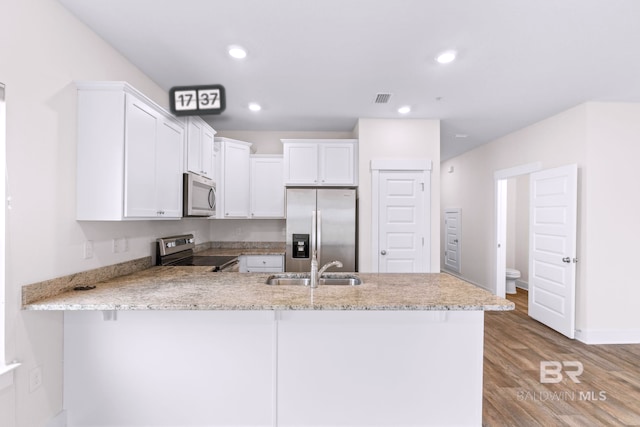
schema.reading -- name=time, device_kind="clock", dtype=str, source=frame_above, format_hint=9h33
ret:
17h37
